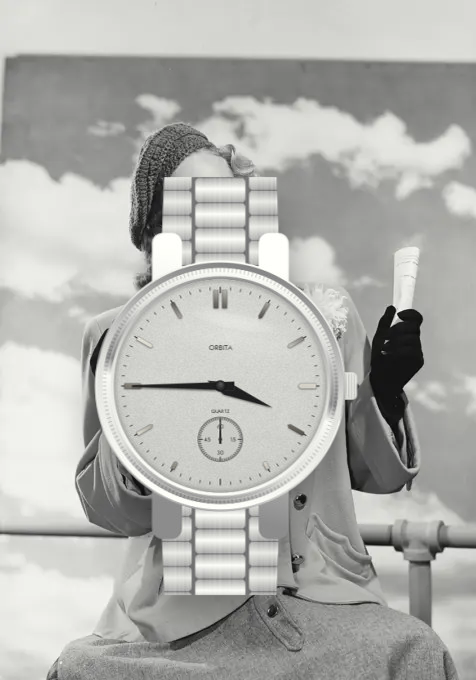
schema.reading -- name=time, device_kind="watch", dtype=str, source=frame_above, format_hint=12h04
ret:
3h45
